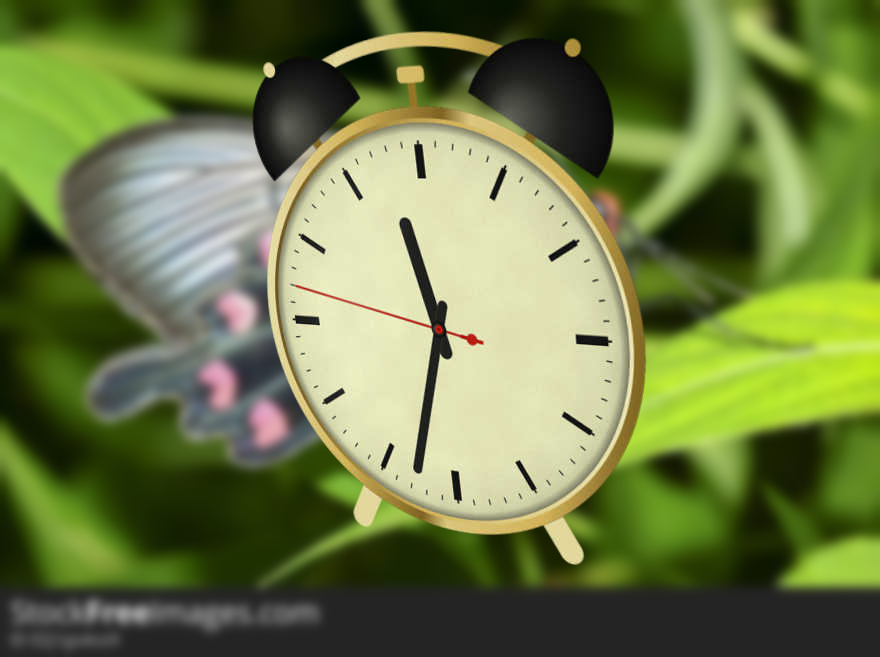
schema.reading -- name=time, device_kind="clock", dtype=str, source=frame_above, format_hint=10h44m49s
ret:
11h32m47s
